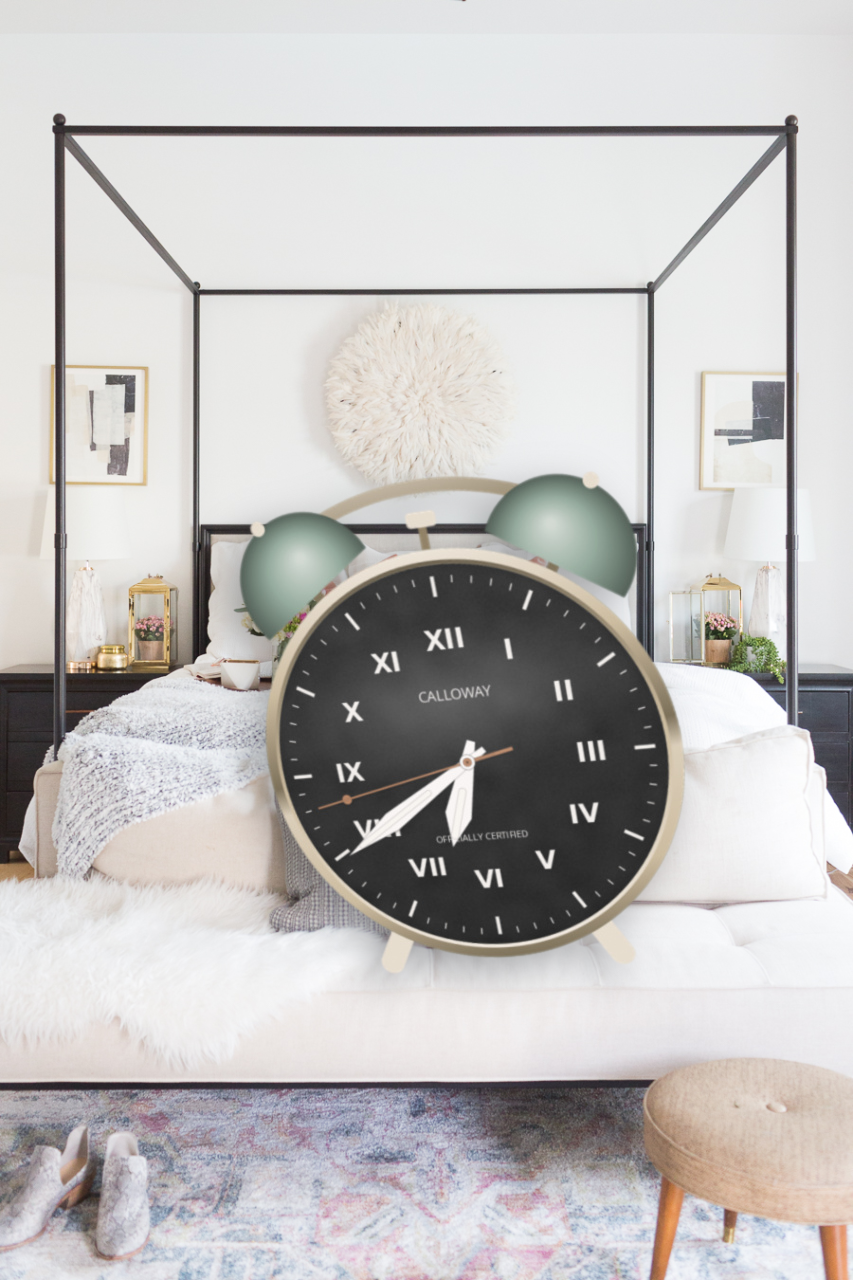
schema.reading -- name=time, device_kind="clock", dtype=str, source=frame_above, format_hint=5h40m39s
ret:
6h39m43s
